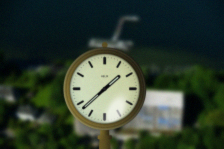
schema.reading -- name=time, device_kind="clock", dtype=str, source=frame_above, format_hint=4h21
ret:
1h38
